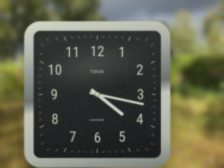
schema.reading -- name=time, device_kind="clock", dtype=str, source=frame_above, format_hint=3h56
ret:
4h17
